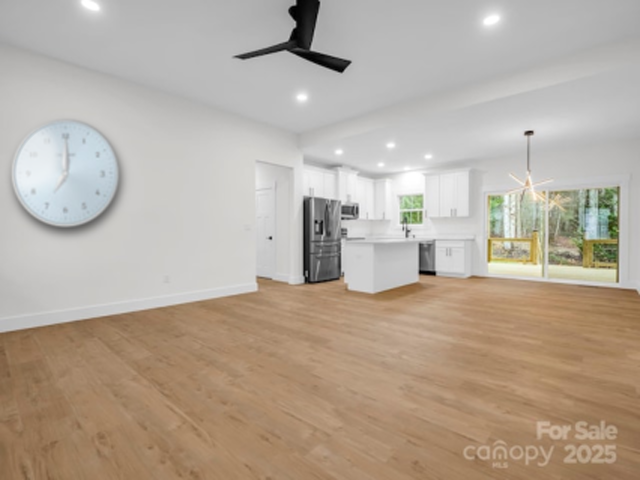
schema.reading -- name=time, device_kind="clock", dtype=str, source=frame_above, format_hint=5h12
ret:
7h00
